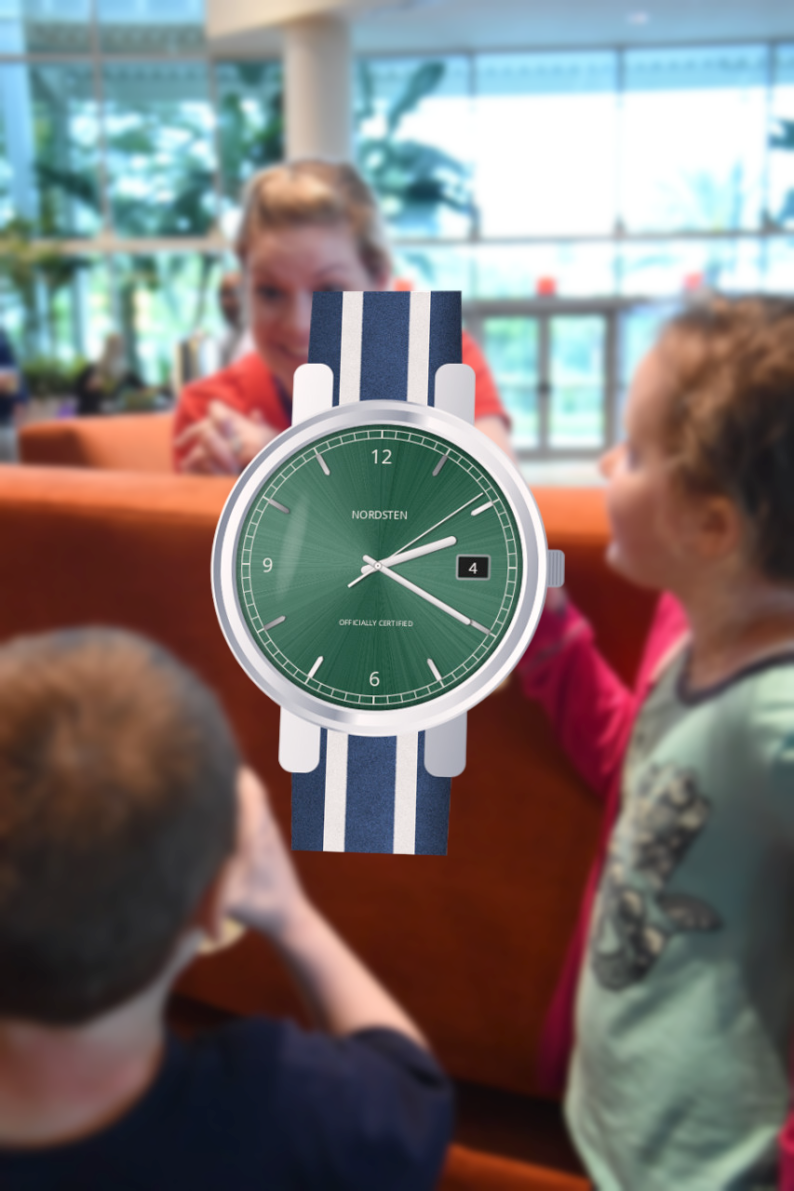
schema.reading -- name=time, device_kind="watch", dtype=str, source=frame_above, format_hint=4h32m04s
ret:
2h20m09s
